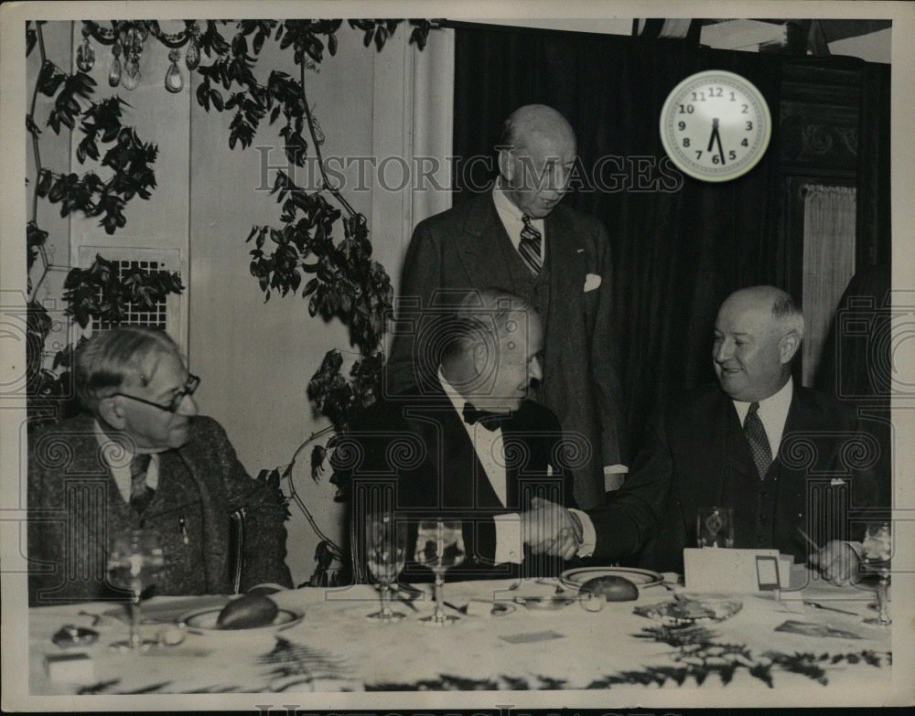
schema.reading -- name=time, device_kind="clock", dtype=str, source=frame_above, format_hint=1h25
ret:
6h28
